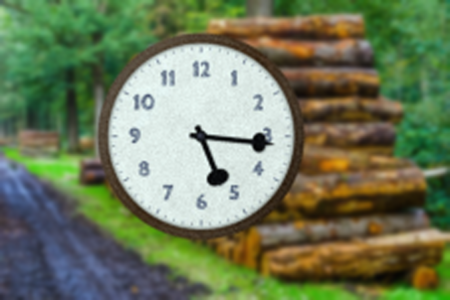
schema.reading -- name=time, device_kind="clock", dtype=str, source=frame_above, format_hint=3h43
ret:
5h16
